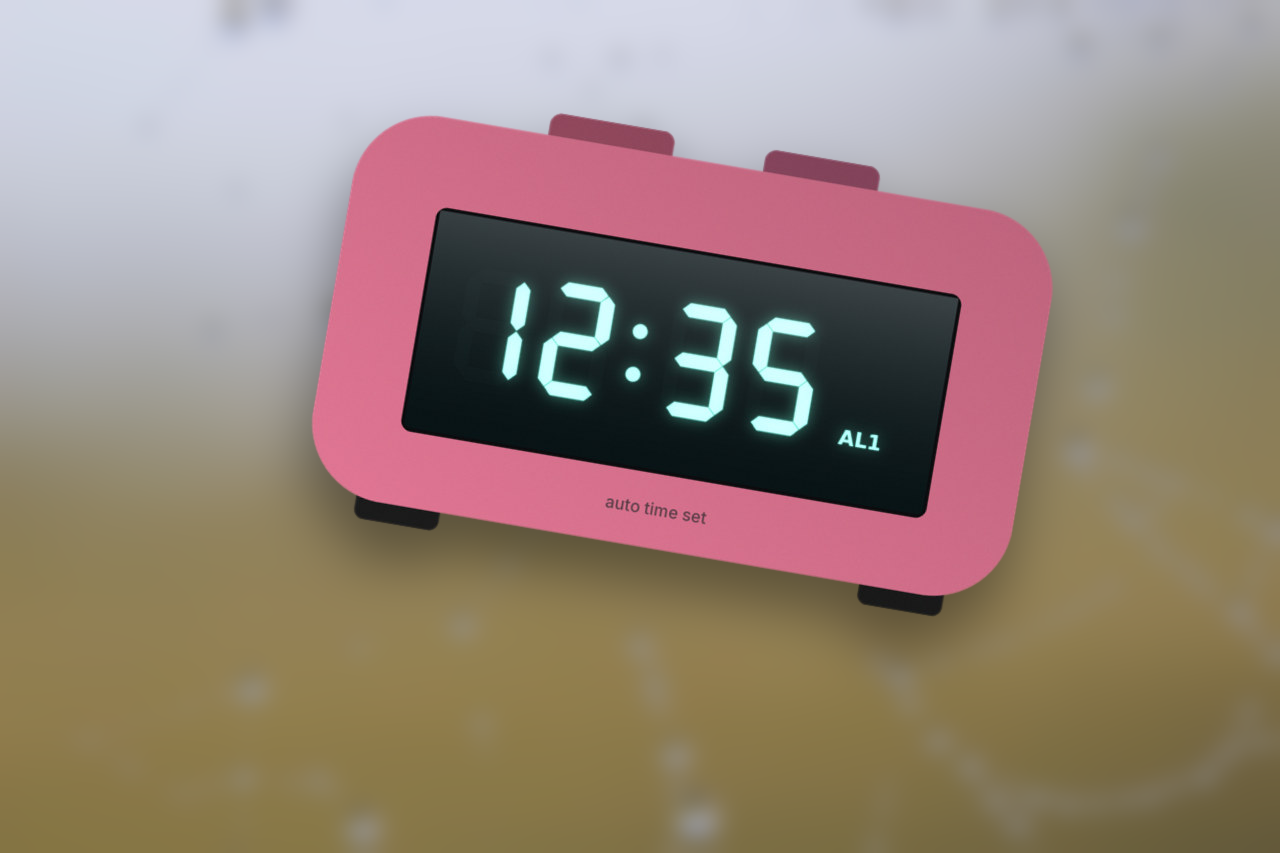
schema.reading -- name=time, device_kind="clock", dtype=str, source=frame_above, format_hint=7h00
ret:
12h35
